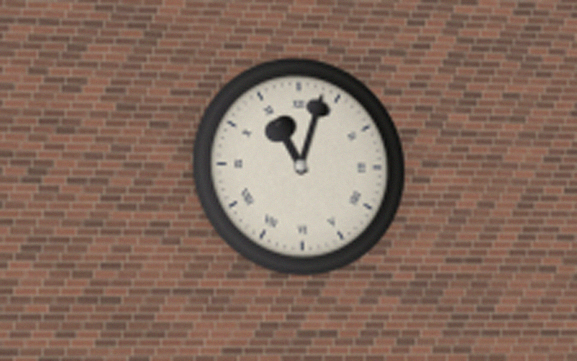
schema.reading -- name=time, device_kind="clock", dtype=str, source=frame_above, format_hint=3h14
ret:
11h03
